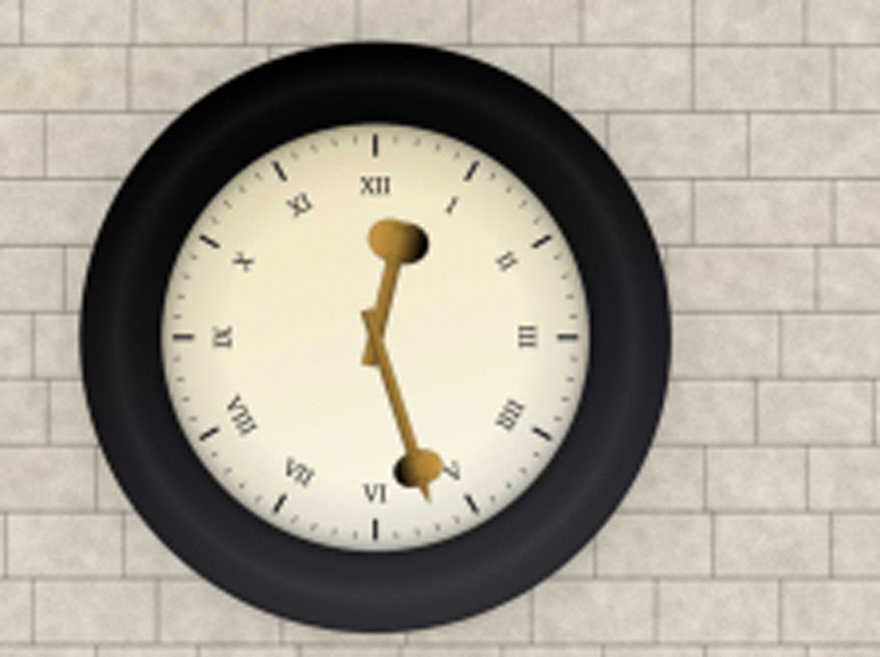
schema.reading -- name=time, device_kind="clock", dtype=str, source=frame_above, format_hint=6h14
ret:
12h27
